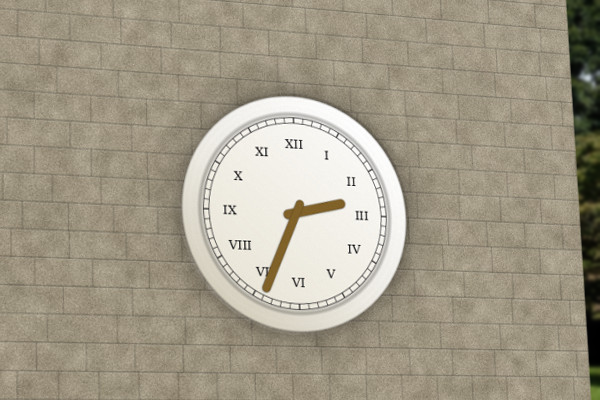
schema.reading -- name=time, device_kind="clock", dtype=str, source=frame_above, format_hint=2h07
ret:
2h34
